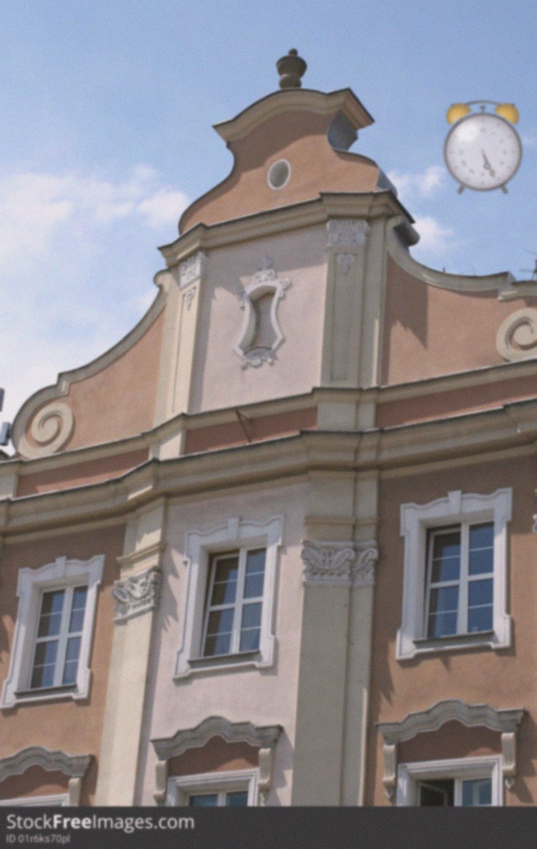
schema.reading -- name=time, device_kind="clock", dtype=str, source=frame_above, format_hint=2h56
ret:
5h26
